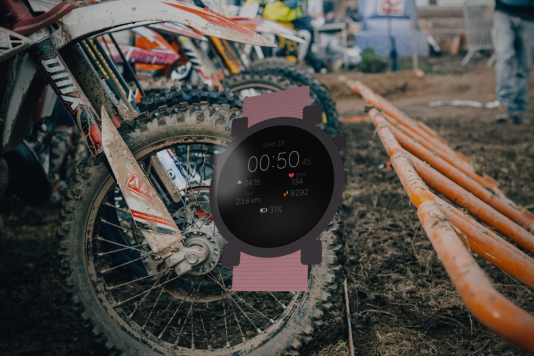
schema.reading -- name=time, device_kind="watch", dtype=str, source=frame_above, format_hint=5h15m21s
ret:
0h50m45s
